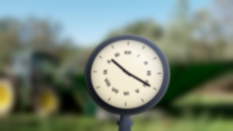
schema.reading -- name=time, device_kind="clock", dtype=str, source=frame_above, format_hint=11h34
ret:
10h20
